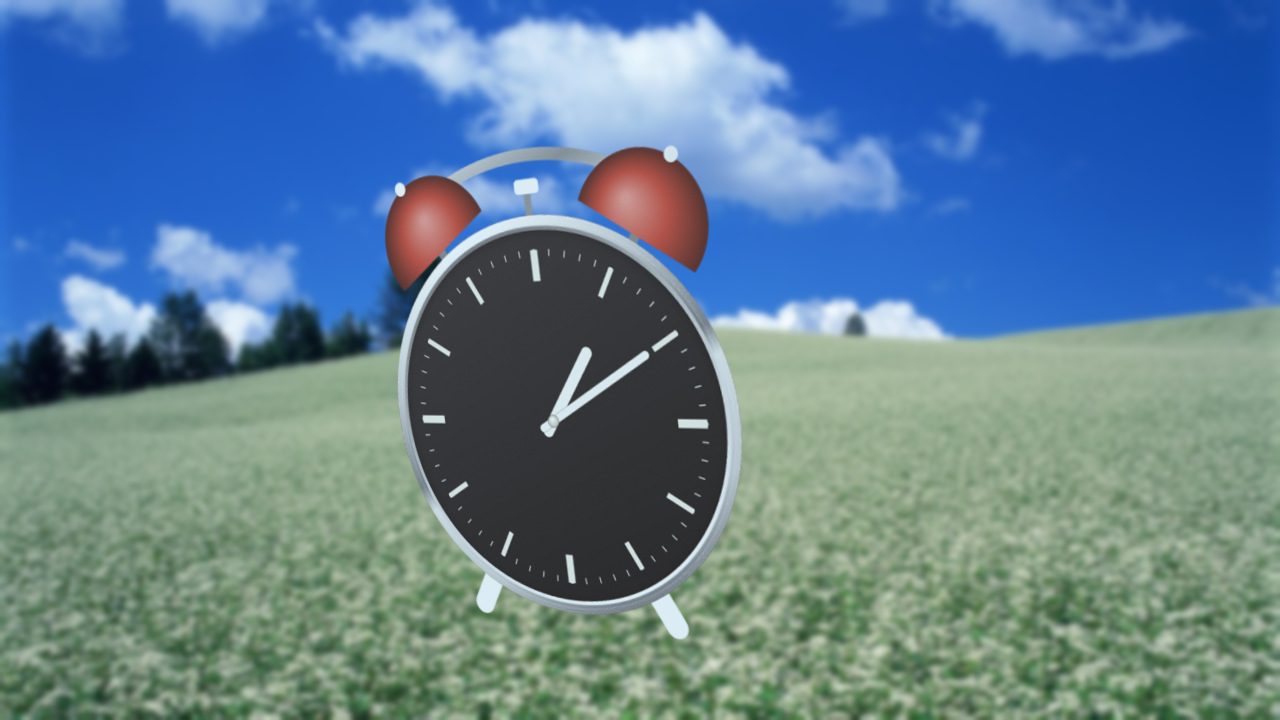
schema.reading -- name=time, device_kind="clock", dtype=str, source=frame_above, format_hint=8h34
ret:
1h10
